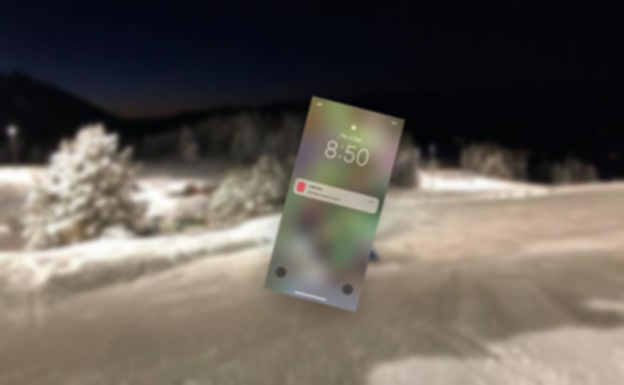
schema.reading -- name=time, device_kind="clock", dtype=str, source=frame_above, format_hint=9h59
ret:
8h50
